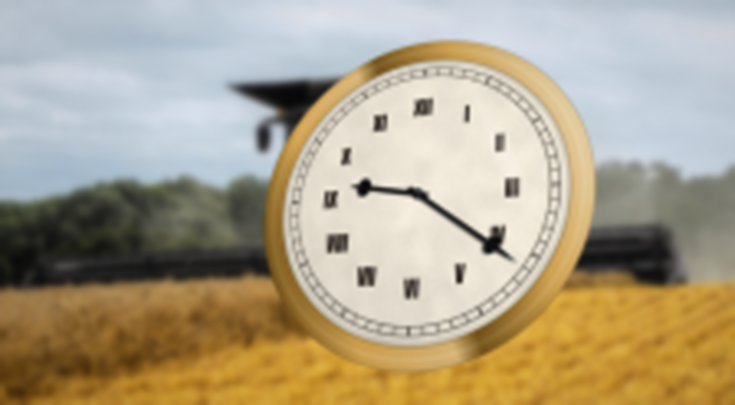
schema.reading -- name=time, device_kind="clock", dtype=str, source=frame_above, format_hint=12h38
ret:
9h21
